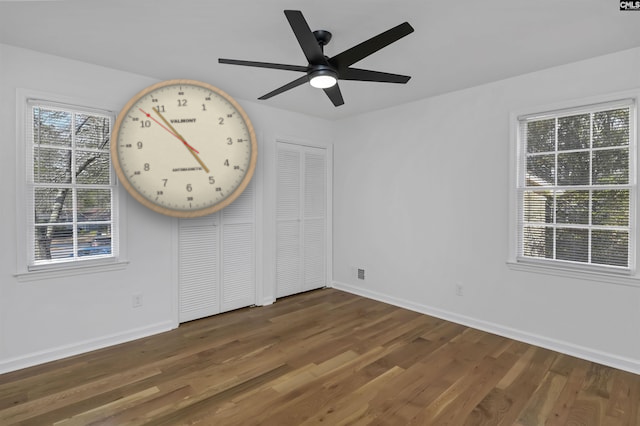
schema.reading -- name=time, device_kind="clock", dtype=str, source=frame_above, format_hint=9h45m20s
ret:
4h53m52s
